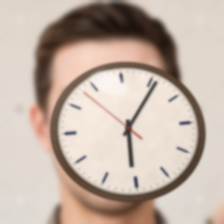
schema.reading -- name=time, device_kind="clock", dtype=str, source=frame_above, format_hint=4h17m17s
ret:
6h05m53s
